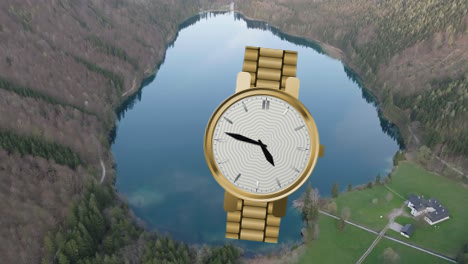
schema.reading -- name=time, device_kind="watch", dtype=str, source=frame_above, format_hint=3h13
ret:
4h47
